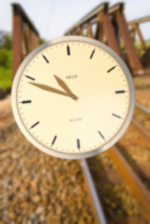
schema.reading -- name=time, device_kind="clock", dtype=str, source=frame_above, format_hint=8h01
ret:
10h49
